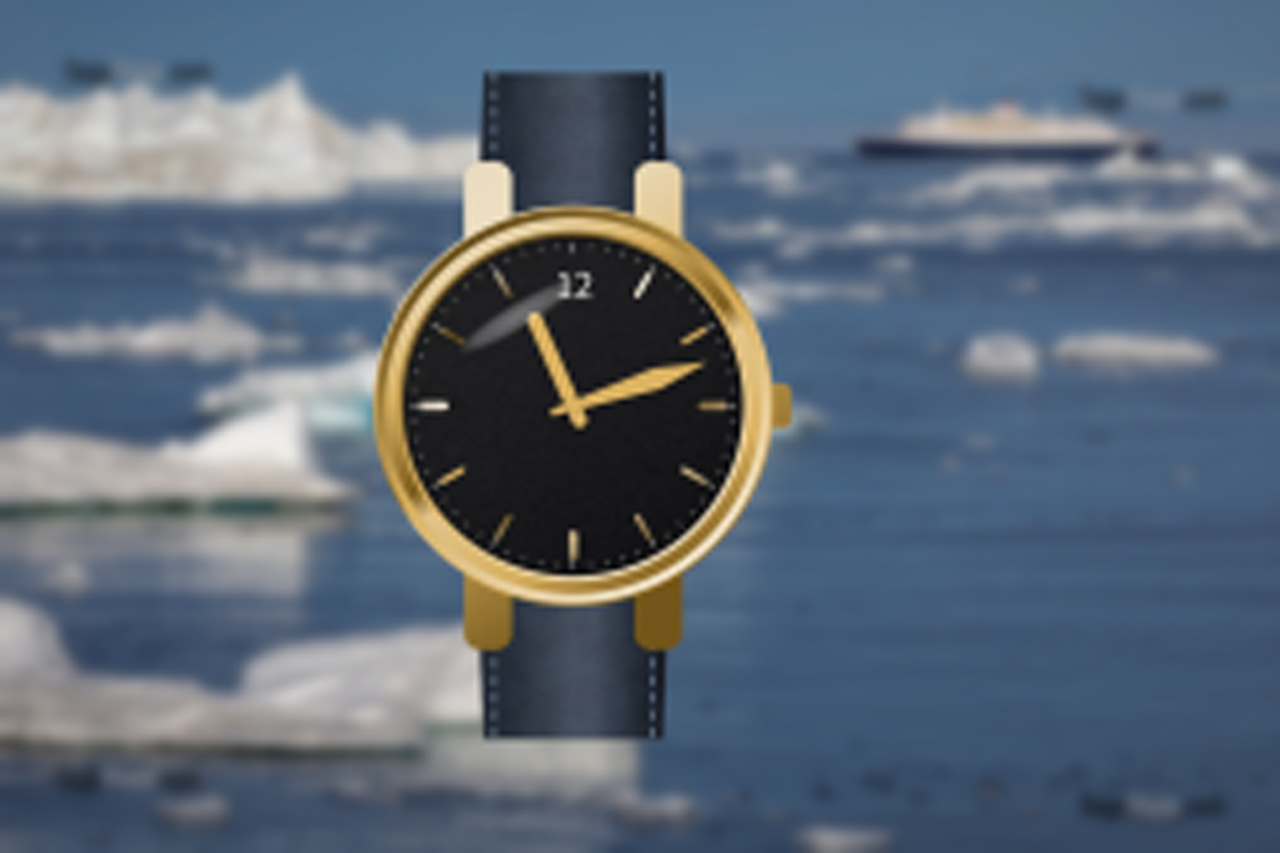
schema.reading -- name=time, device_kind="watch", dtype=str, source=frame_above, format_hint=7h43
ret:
11h12
